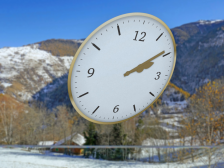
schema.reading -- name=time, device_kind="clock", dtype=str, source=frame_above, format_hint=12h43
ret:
2h09
